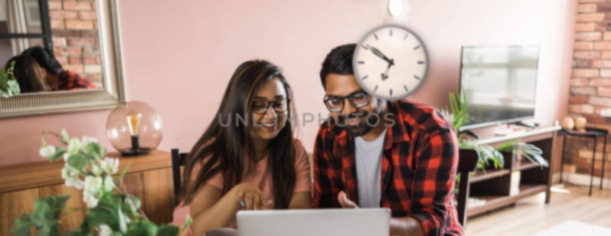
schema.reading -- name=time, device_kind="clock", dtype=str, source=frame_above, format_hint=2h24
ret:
6h51
